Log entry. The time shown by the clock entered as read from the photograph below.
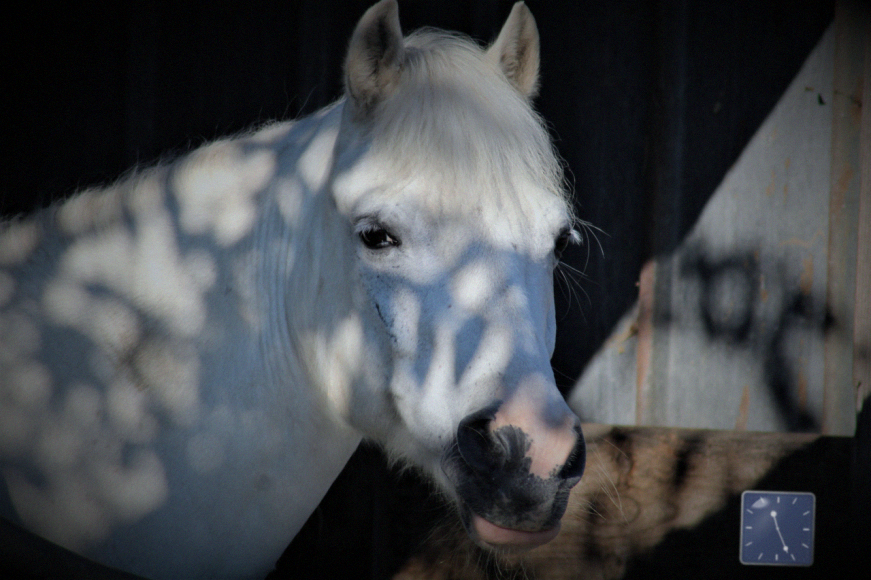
11:26
